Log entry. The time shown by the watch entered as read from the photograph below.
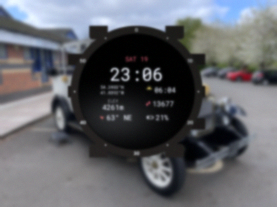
23:06
